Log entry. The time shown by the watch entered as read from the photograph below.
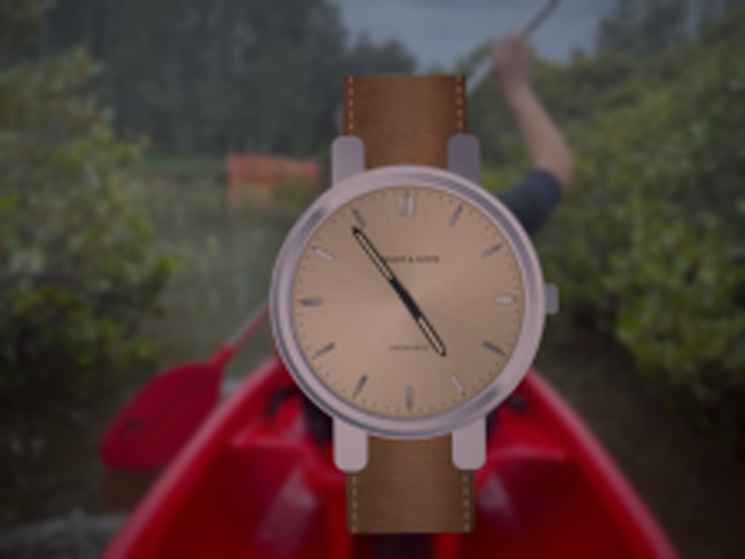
4:54
